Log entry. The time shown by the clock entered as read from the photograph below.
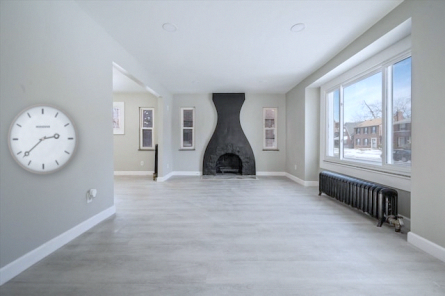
2:38
